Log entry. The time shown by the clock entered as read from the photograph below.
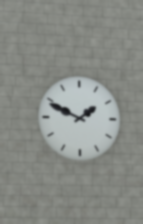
1:49
